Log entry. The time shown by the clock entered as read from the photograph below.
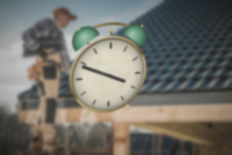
3:49
